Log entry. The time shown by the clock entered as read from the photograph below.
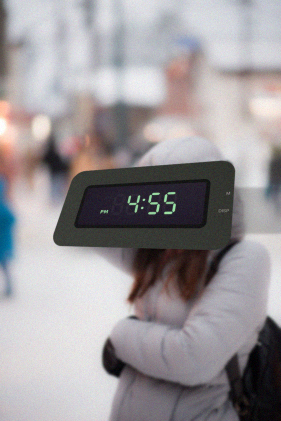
4:55
